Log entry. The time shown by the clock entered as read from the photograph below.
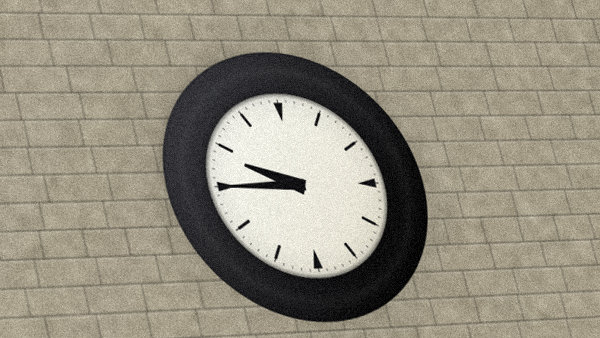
9:45
